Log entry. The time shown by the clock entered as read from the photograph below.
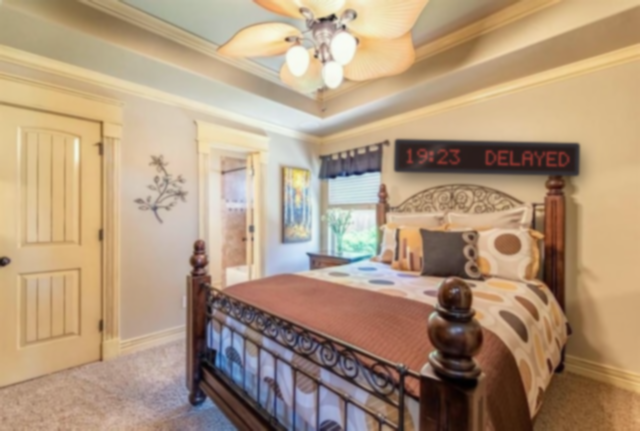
19:23
